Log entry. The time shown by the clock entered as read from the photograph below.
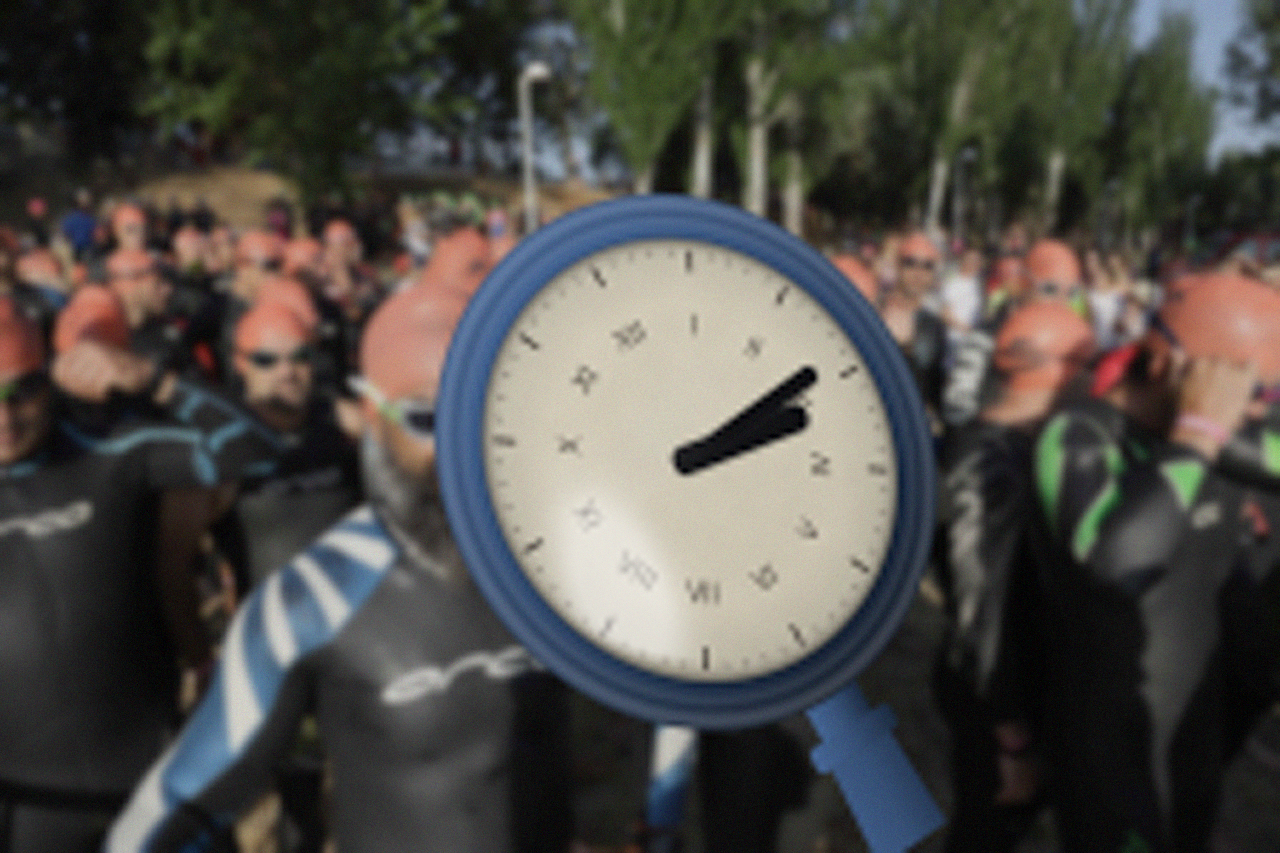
3:14
